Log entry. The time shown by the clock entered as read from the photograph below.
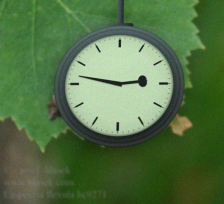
2:47
